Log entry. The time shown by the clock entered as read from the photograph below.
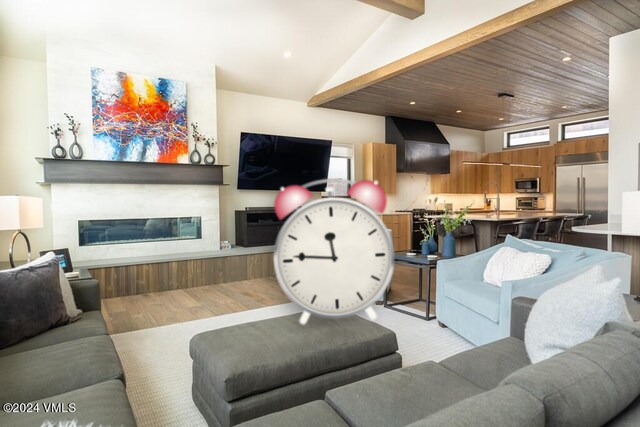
11:46
